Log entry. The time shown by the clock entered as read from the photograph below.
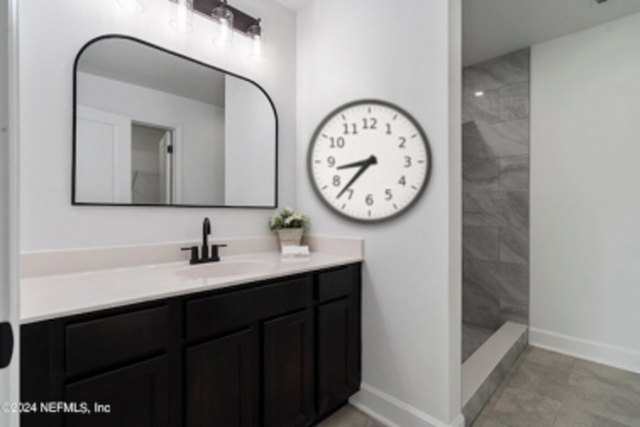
8:37
